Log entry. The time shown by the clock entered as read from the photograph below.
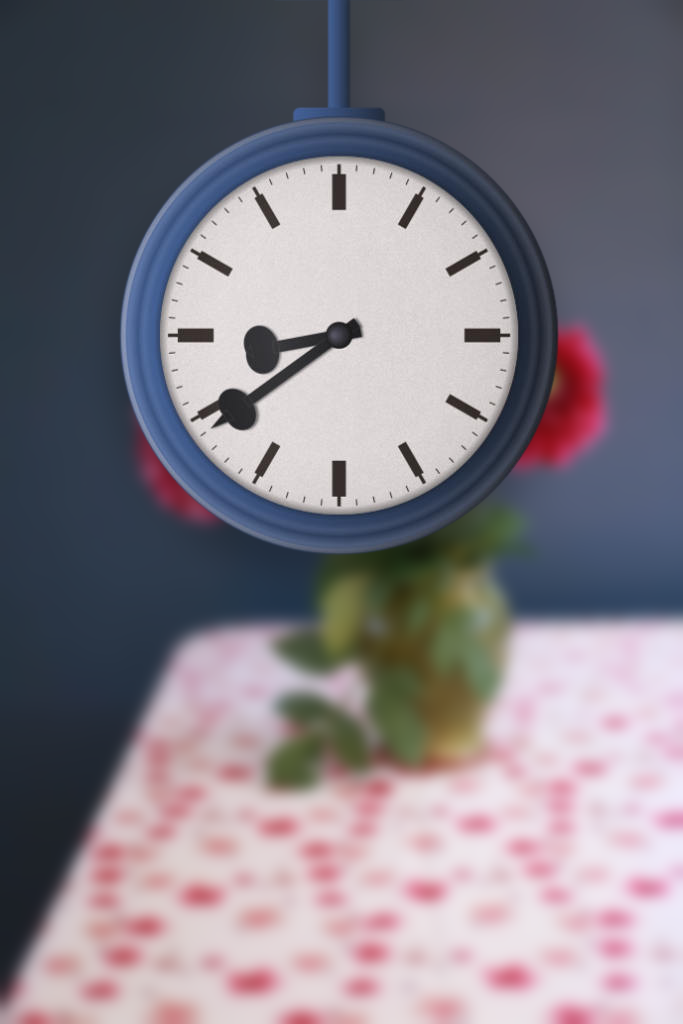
8:39
